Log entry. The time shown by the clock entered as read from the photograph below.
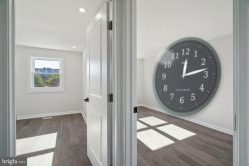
12:13
